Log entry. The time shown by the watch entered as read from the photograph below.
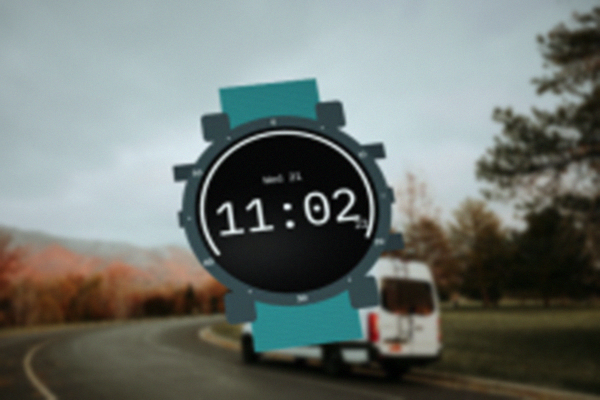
11:02
